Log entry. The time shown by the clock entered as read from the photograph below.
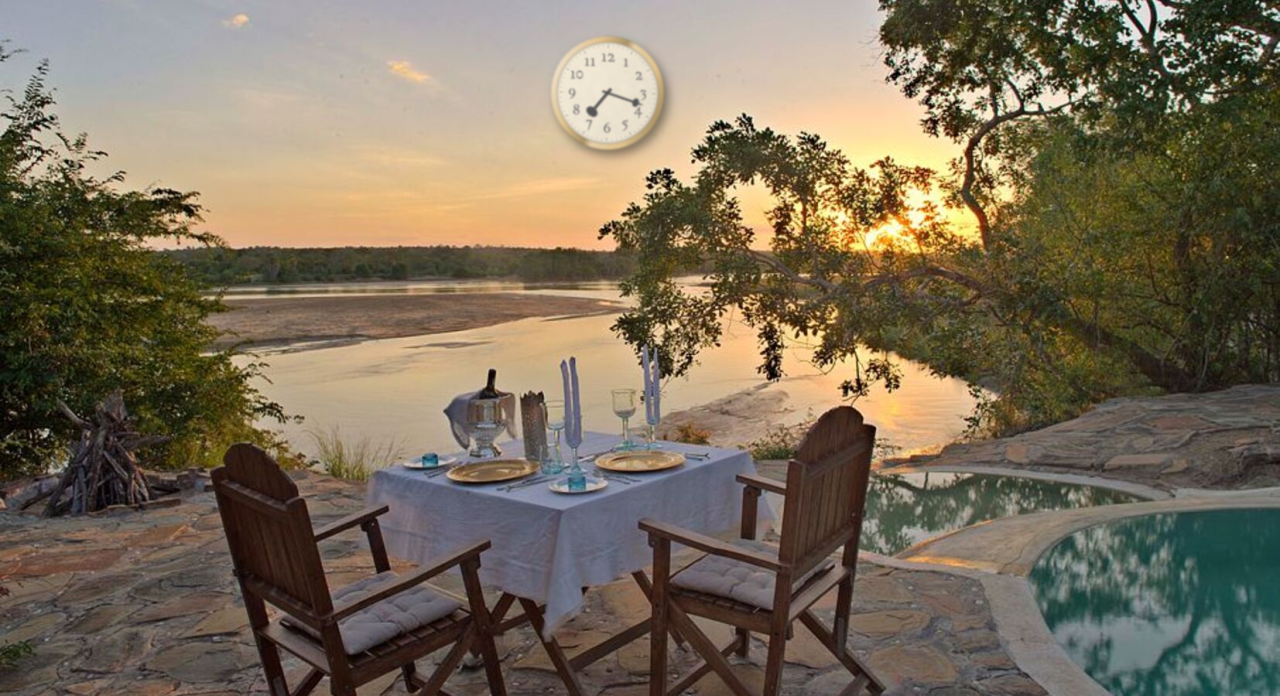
7:18
